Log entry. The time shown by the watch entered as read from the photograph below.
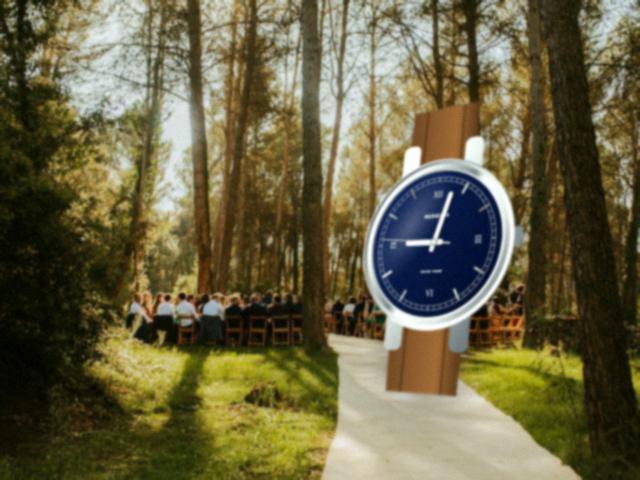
9:02:46
